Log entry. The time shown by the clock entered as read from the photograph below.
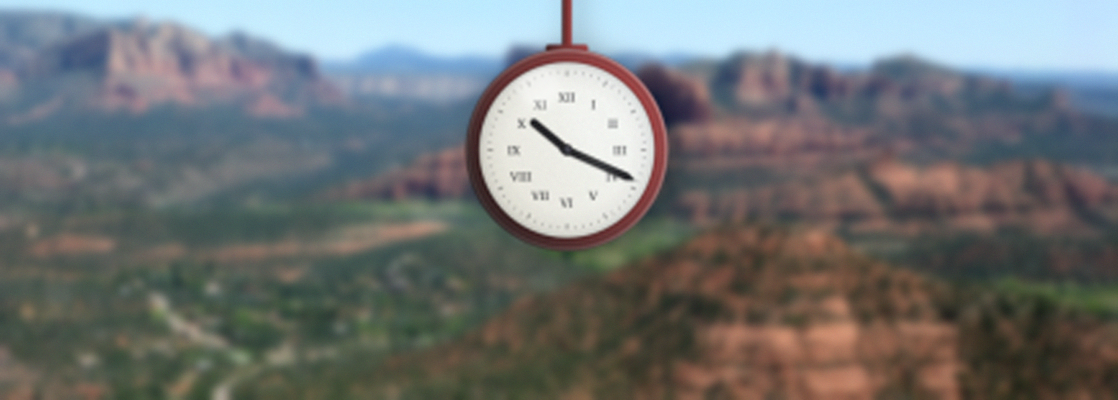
10:19
